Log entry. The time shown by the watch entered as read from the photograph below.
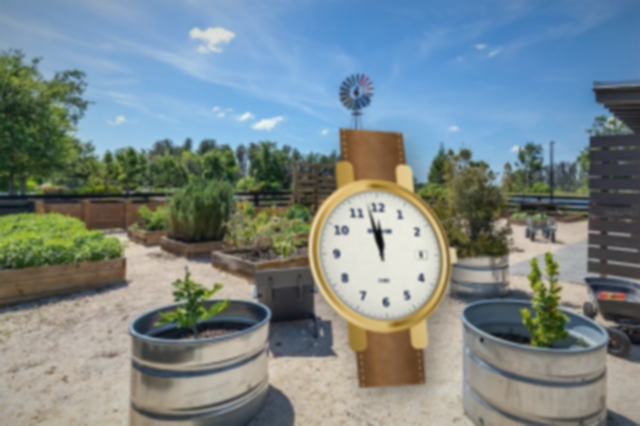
11:58
